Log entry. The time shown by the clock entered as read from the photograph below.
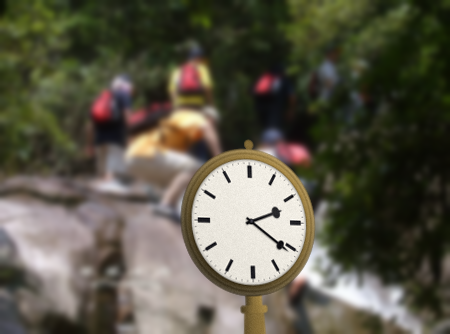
2:21
